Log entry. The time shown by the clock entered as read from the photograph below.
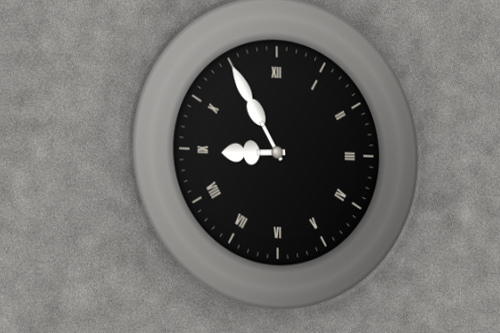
8:55
